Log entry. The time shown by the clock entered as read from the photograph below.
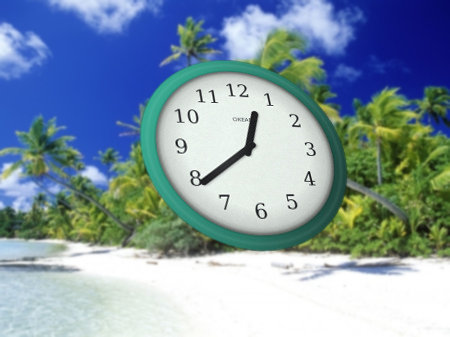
12:39
